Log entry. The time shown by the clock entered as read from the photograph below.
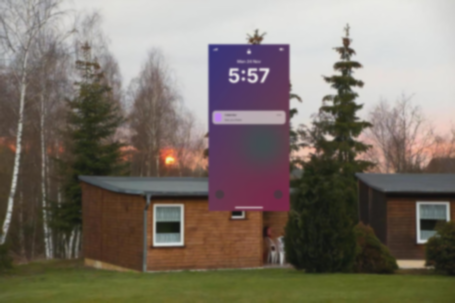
5:57
